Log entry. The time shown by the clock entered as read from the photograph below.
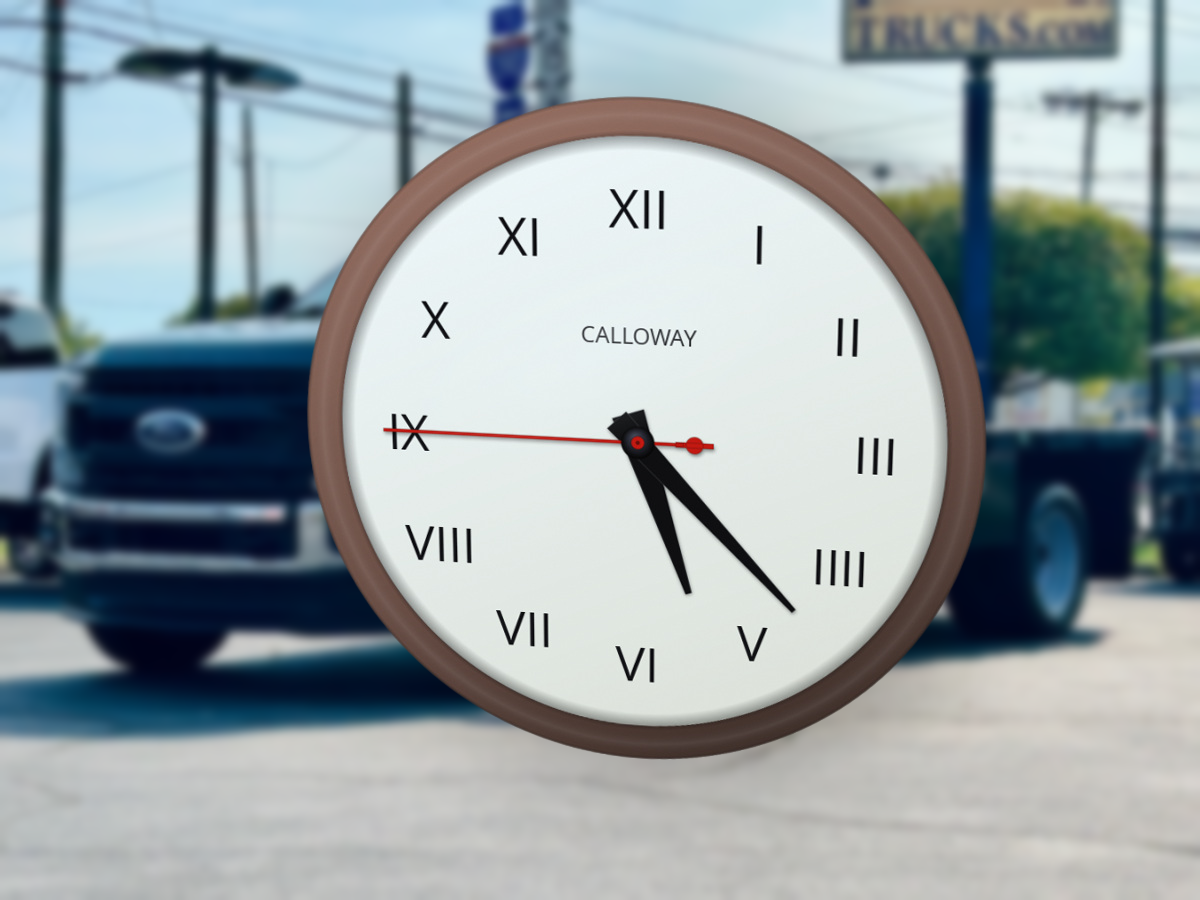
5:22:45
